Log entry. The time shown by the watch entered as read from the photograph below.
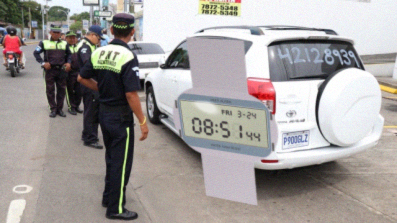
8:51:44
